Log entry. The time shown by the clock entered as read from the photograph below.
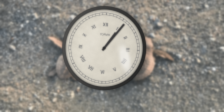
1:06
